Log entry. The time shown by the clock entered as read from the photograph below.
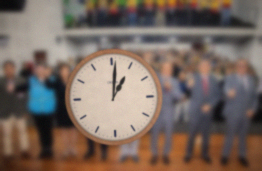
1:01
